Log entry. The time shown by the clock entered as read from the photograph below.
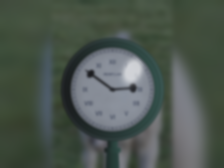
2:51
